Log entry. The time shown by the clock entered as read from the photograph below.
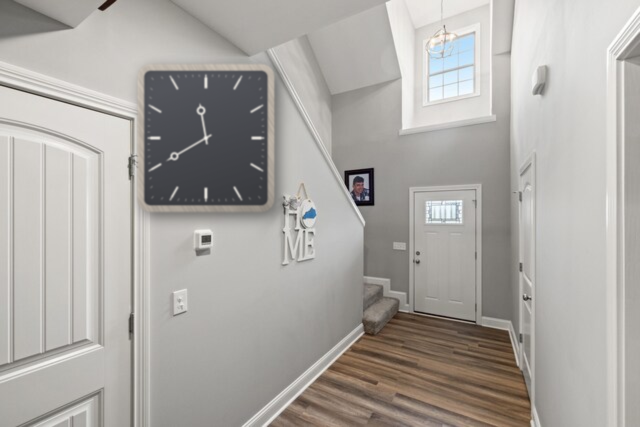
11:40
